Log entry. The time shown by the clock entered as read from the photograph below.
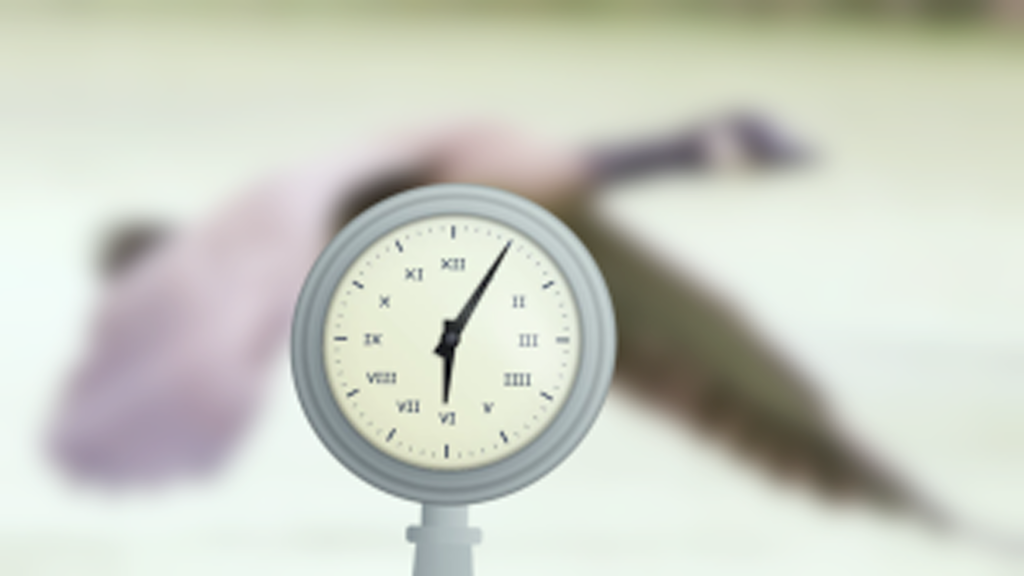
6:05
